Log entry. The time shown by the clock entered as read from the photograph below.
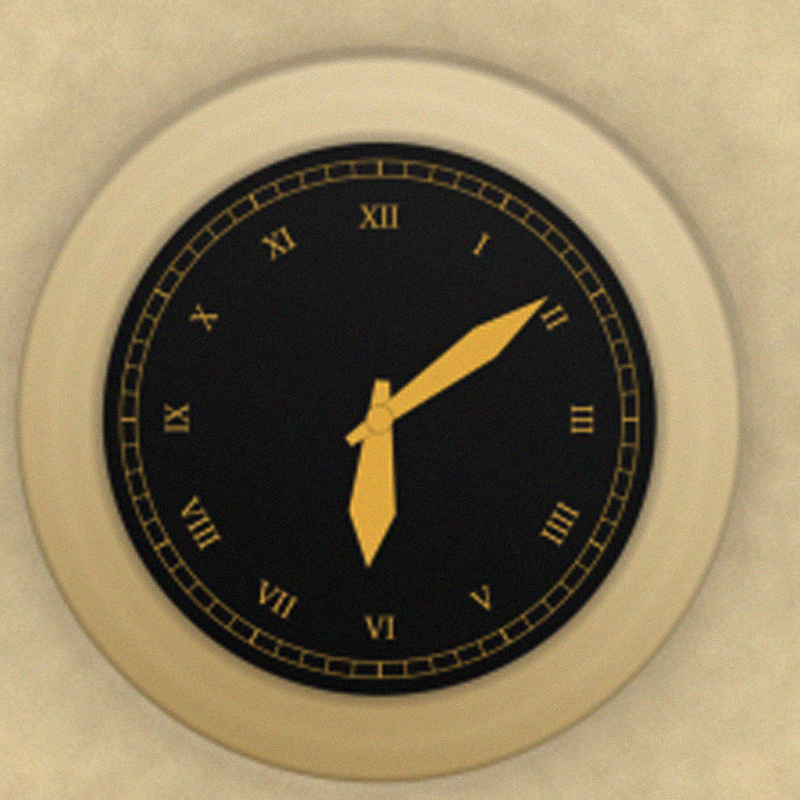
6:09
